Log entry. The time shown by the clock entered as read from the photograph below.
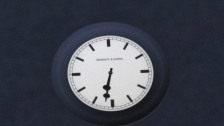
6:32
